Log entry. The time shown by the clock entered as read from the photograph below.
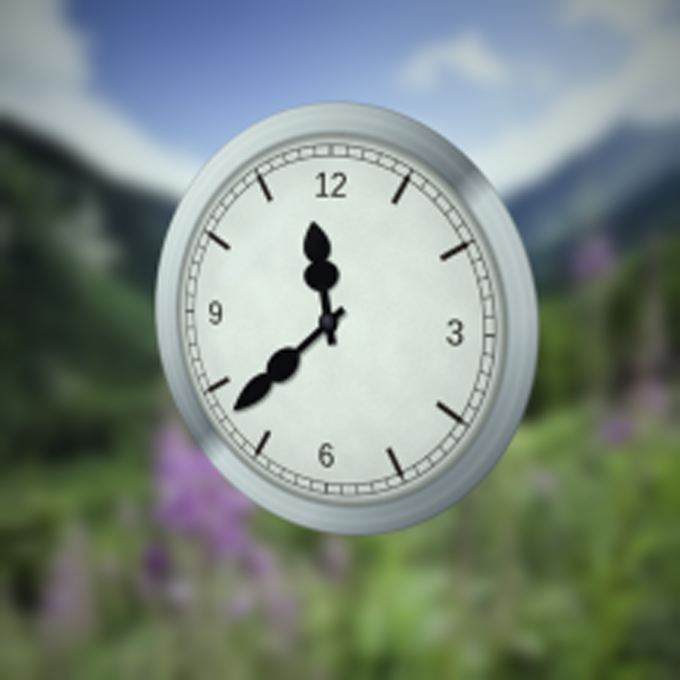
11:38
